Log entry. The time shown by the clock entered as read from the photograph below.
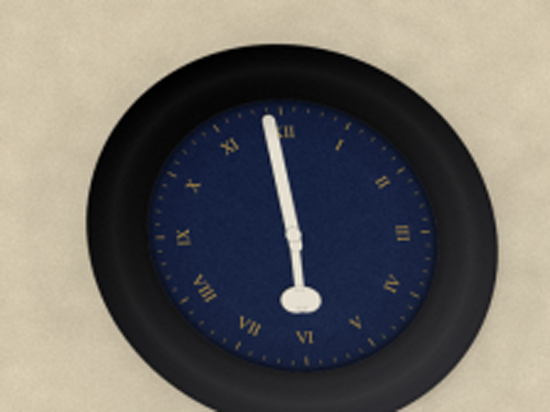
5:59
